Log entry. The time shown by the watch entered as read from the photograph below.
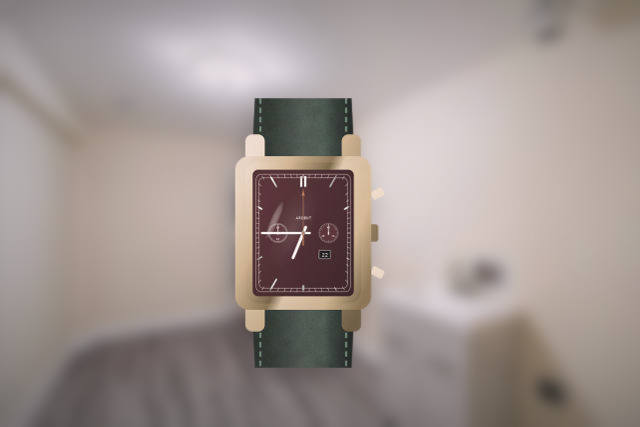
6:45
